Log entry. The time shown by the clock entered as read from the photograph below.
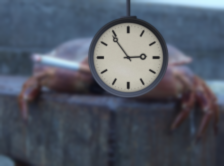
2:54
